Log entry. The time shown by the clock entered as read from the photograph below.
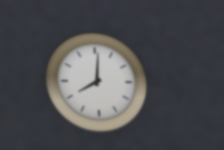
8:01
